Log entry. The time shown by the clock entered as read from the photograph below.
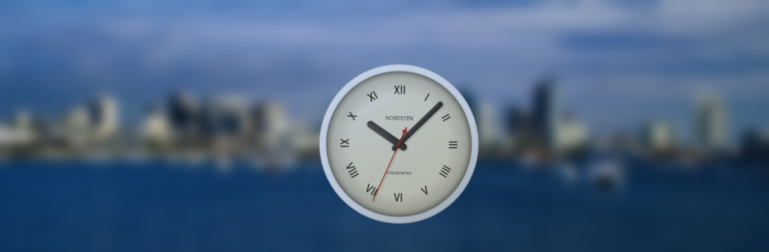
10:07:34
